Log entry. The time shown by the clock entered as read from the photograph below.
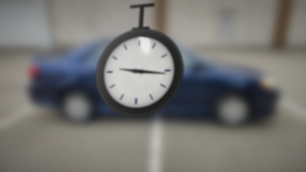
9:16
